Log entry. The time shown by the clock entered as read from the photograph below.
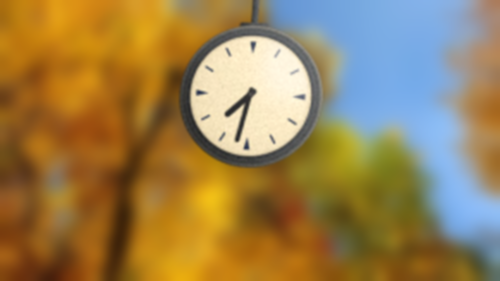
7:32
